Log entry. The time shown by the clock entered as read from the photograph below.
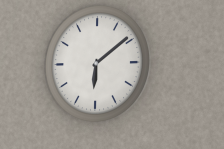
6:09
